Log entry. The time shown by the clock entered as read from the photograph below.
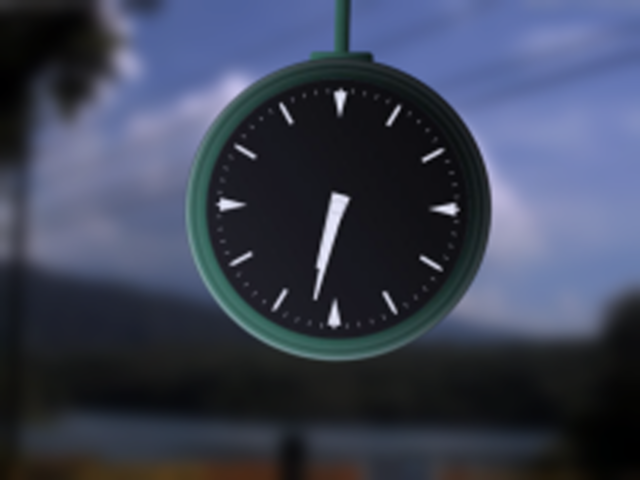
6:32
